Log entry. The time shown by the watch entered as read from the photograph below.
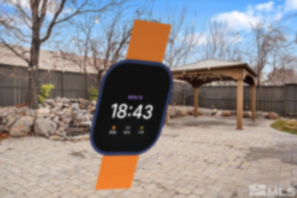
18:43
